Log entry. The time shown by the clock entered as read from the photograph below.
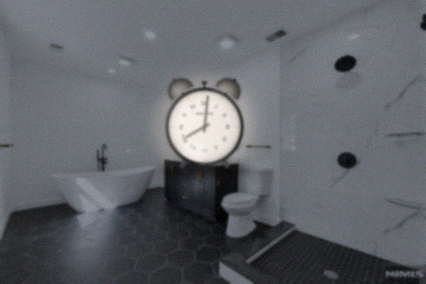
8:01
